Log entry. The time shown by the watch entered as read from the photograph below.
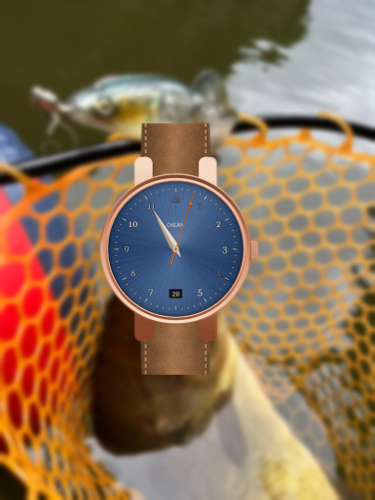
10:55:03
